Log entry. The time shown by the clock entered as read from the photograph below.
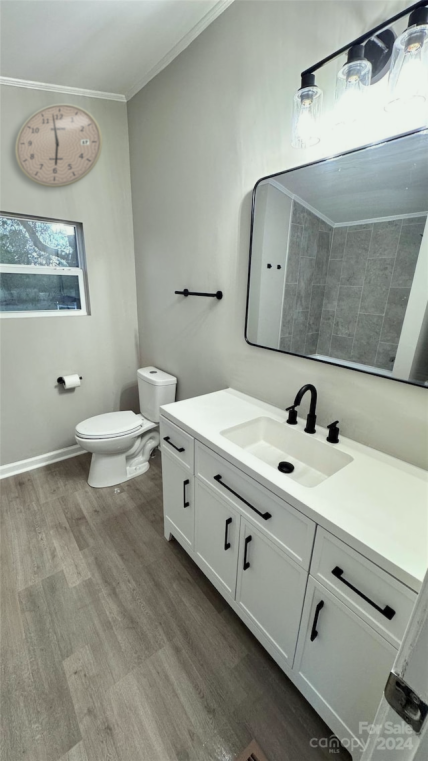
5:58
